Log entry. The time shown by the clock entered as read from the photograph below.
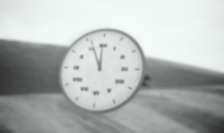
11:56
